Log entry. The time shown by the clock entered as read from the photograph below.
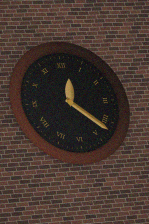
12:22
